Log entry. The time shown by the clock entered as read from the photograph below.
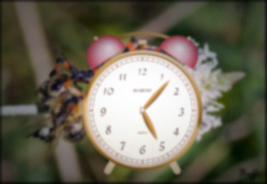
5:07
